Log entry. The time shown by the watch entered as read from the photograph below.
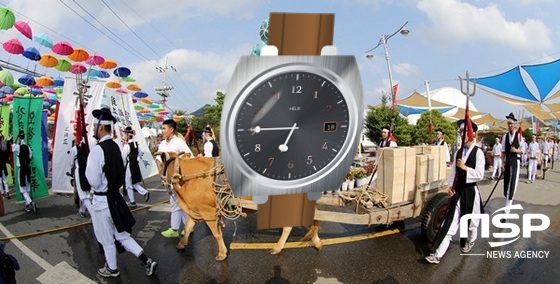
6:45
